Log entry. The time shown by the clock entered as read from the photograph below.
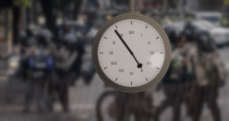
4:54
